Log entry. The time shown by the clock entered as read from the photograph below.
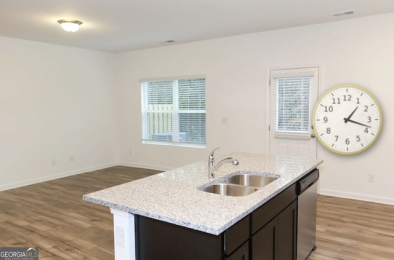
1:18
